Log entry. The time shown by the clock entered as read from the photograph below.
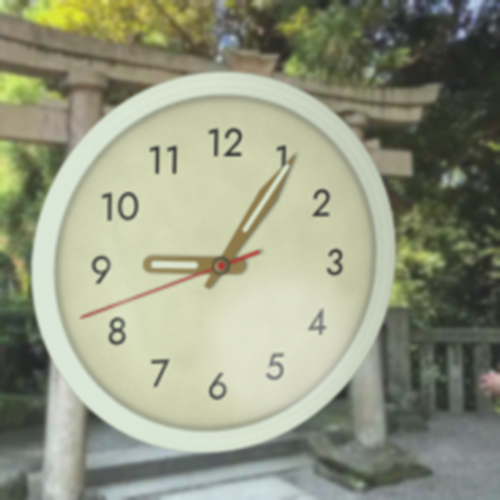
9:05:42
